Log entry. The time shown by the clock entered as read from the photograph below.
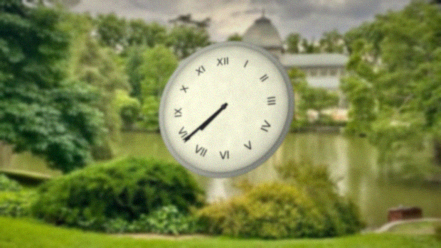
7:39
